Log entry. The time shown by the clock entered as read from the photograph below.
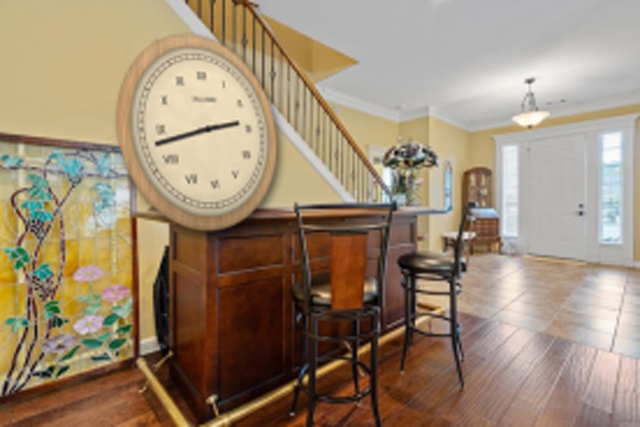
2:43
